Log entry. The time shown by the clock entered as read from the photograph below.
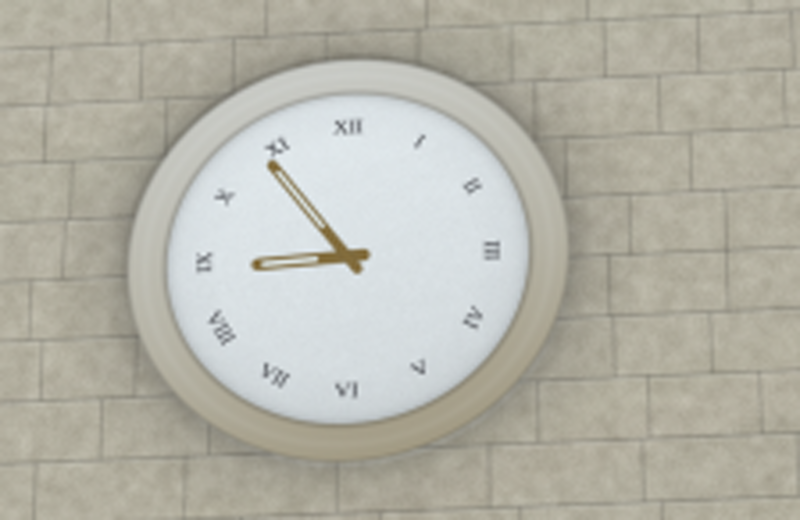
8:54
